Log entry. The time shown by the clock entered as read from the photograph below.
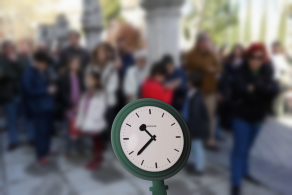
10:38
